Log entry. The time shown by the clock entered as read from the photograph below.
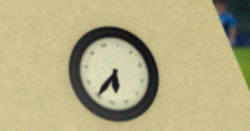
6:40
